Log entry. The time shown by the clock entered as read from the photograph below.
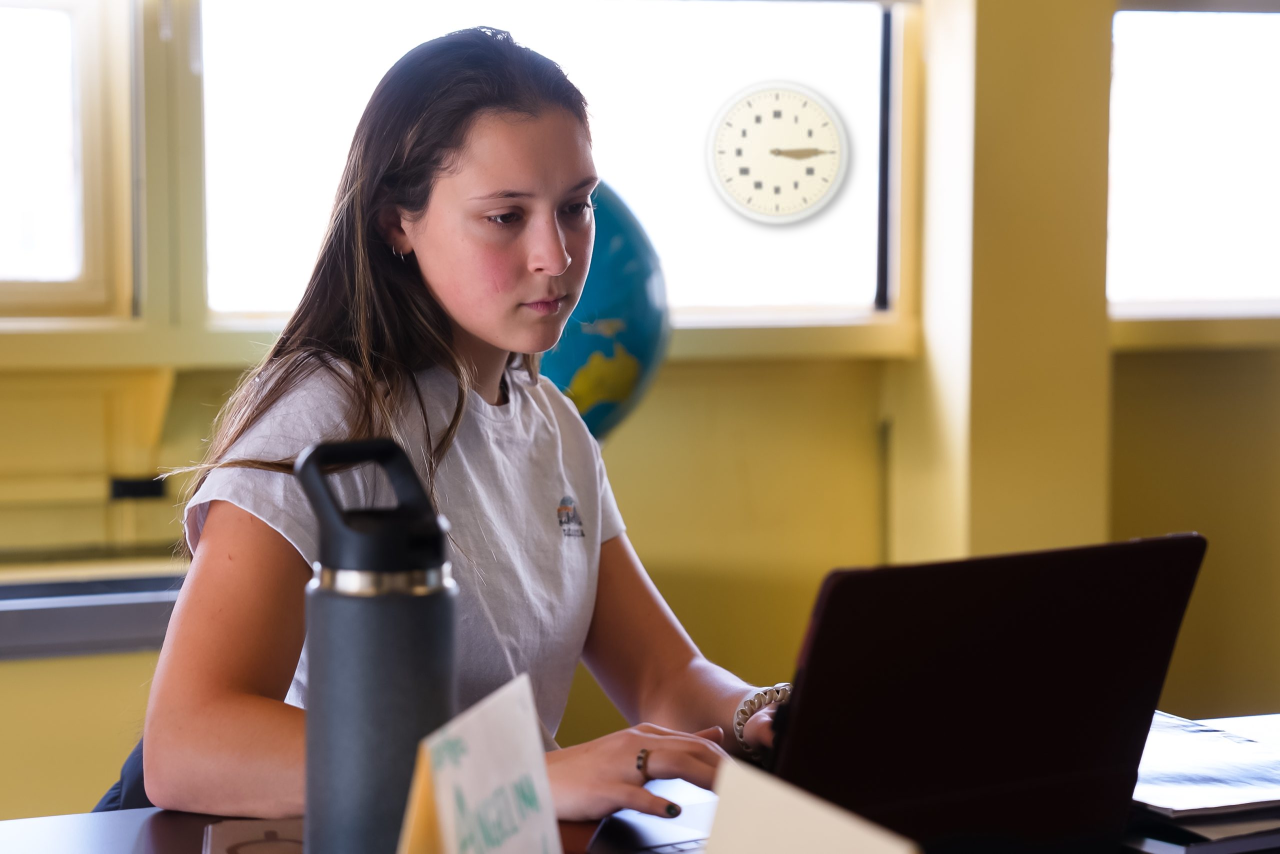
3:15
